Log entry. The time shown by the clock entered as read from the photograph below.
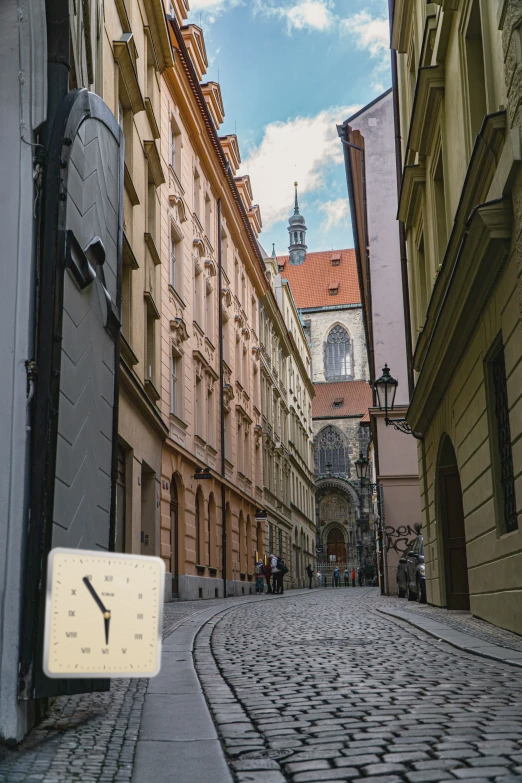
5:54
